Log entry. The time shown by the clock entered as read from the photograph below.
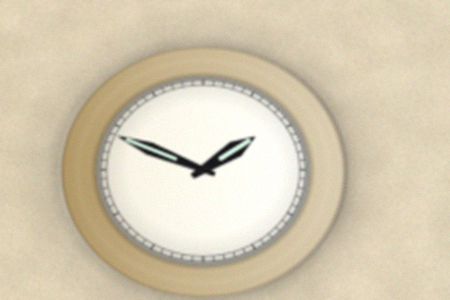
1:49
